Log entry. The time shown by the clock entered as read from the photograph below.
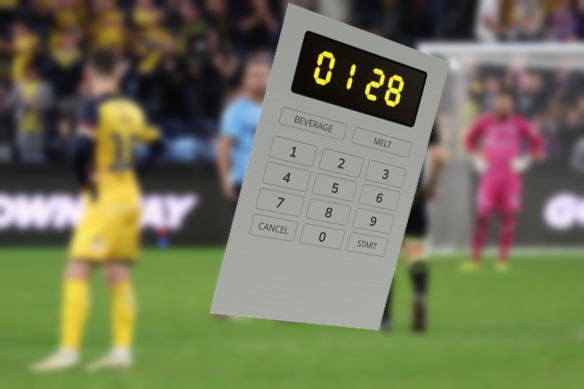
1:28
